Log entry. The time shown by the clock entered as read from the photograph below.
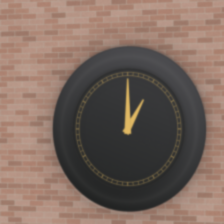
1:00
